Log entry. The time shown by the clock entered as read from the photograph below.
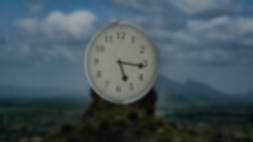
5:16
